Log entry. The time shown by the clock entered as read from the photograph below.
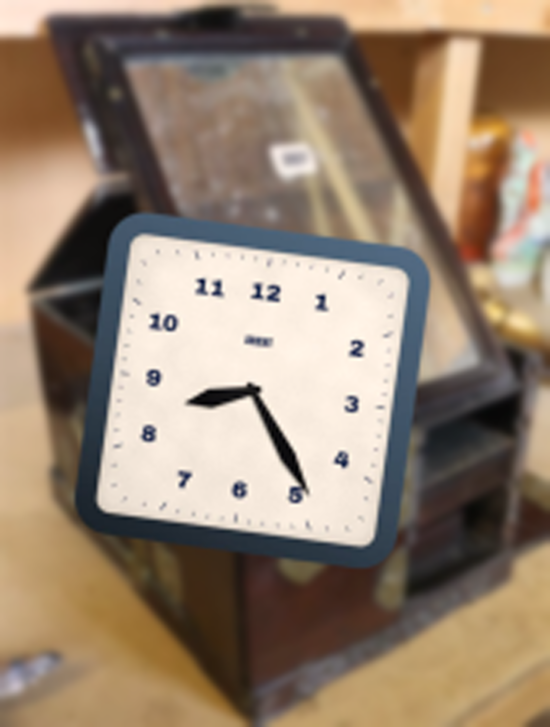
8:24
